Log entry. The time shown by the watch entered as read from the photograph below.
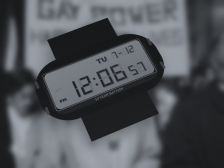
12:06:57
